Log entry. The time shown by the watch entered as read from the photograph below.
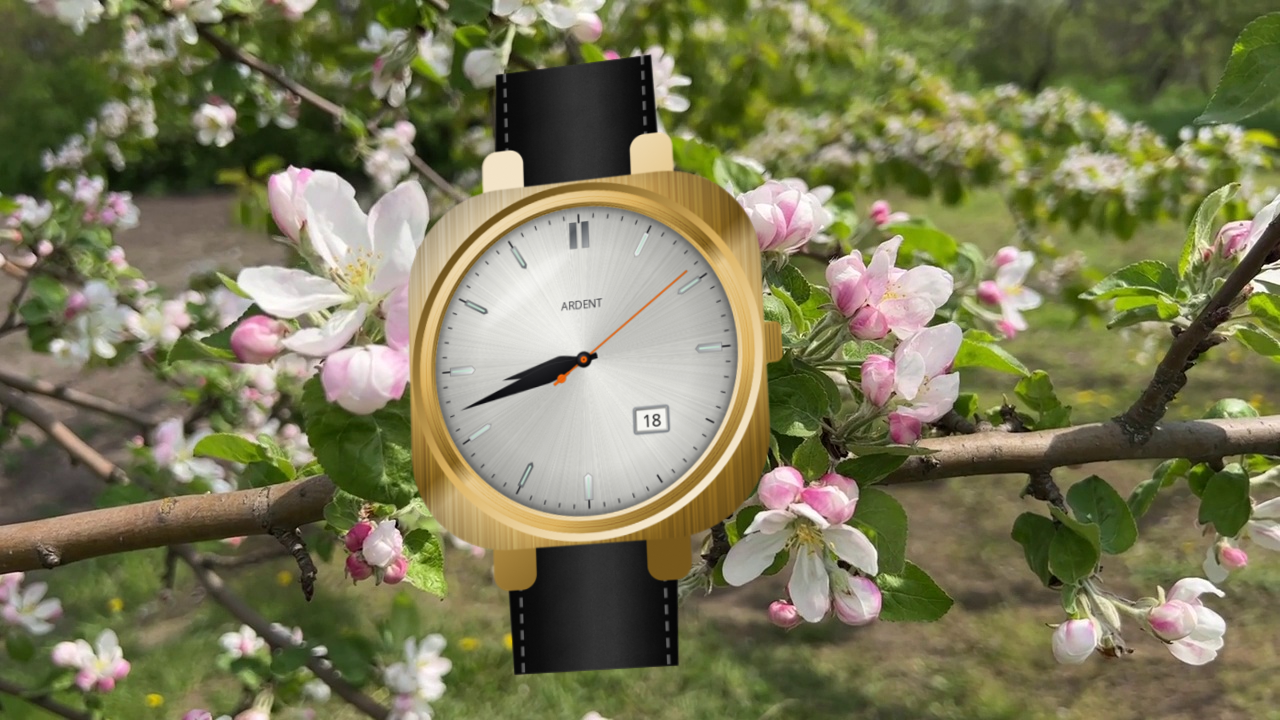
8:42:09
